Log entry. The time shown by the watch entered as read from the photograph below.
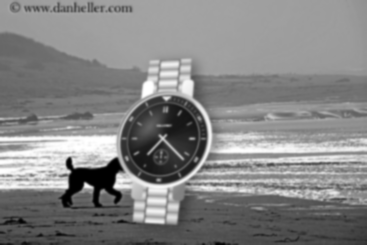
7:22
